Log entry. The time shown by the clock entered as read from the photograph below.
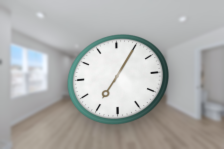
7:05
